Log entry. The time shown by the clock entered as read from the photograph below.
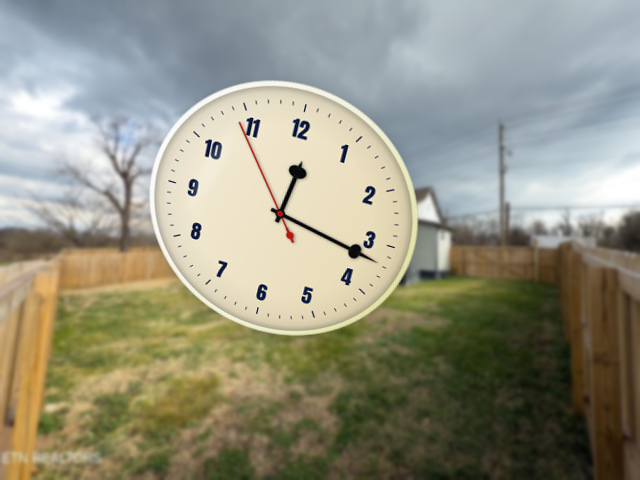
12:16:54
